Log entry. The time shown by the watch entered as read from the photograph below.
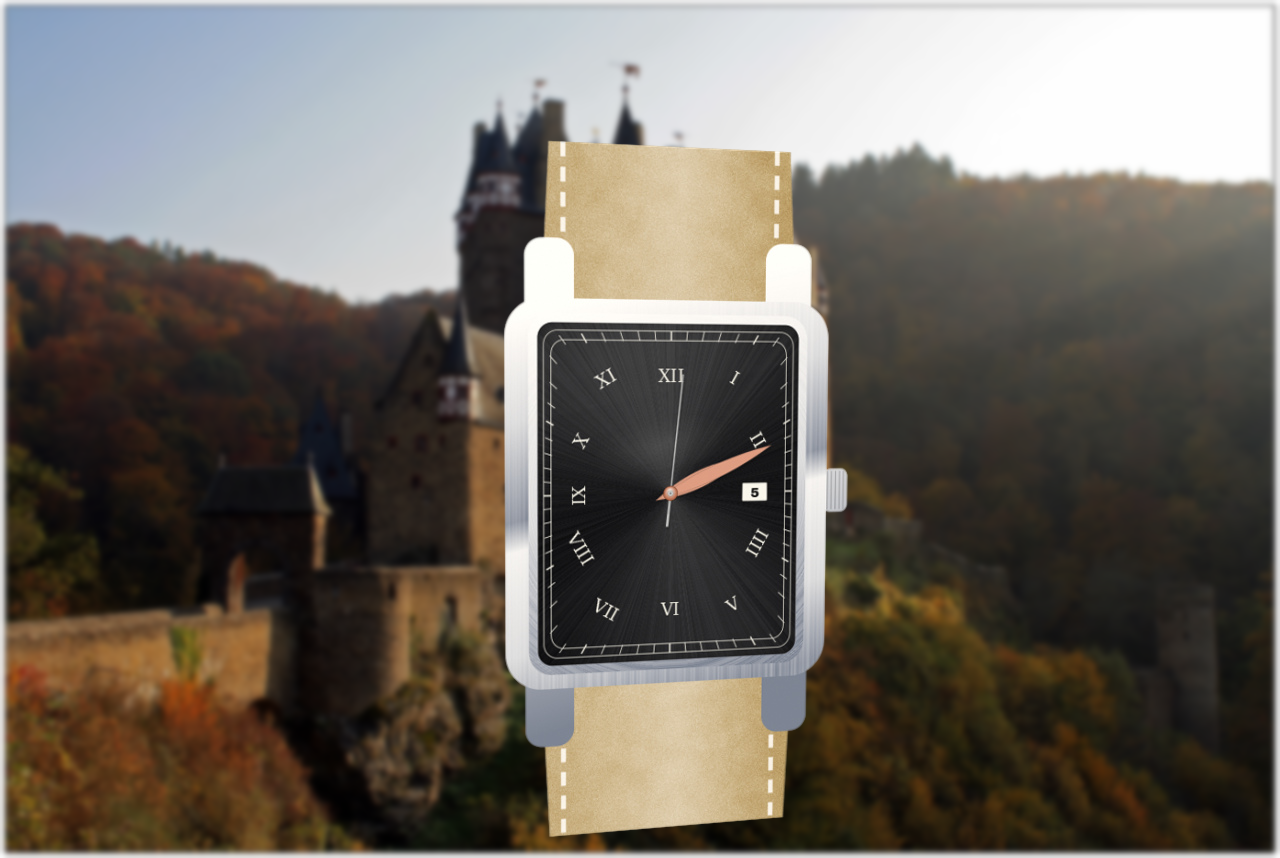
2:11:01
